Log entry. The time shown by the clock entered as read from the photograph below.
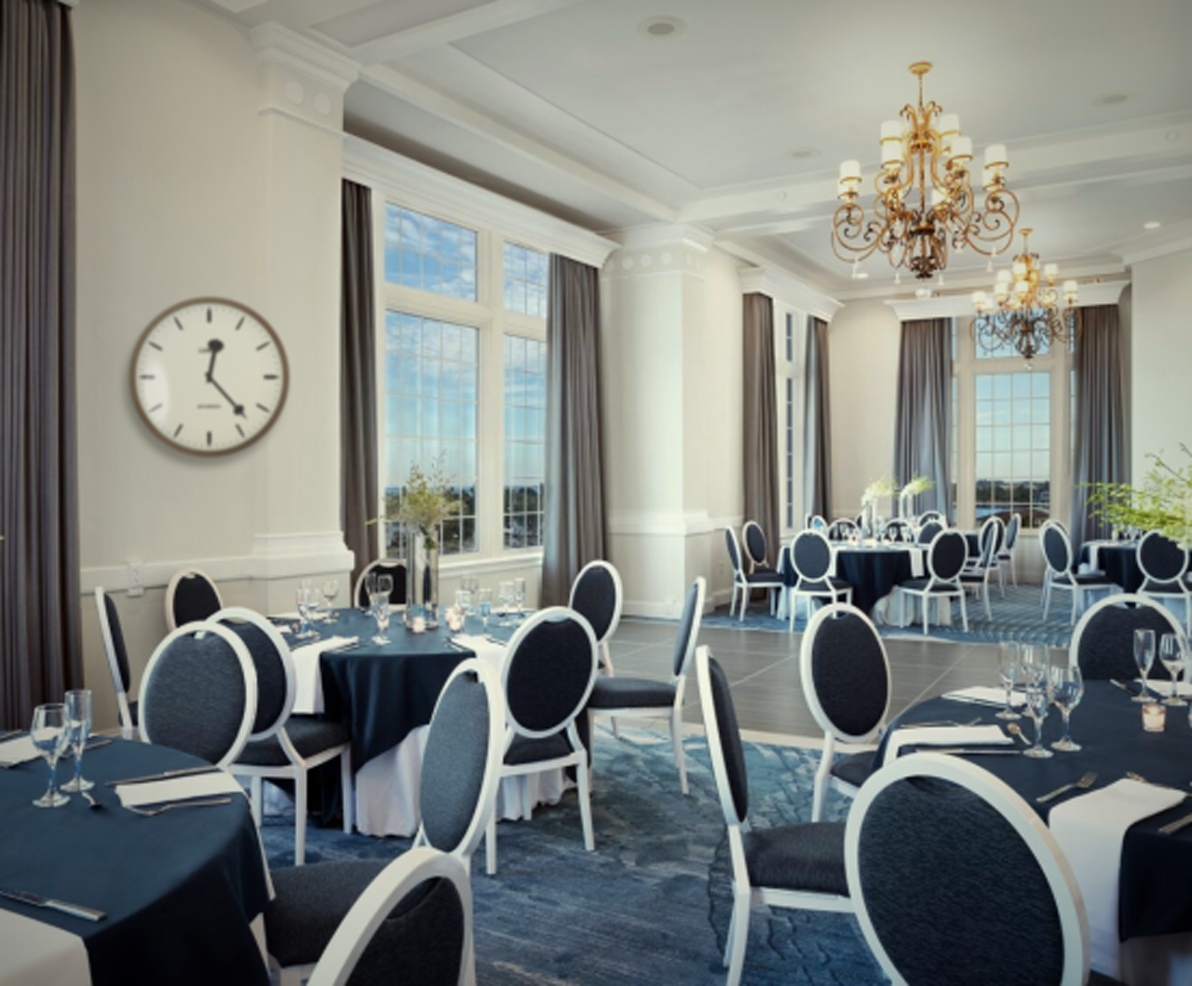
12:23
